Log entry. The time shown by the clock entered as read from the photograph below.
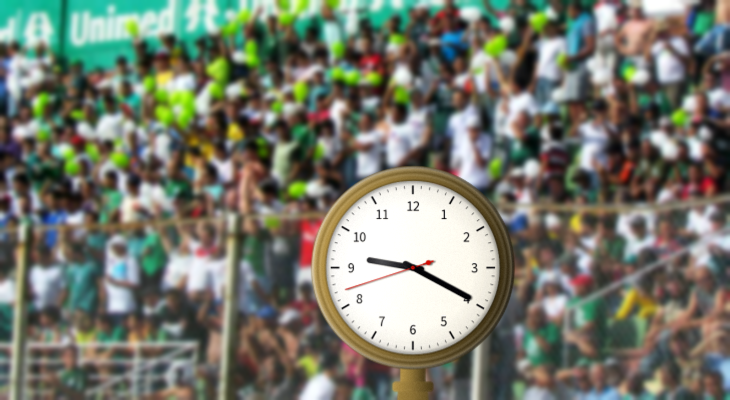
9:19:42
